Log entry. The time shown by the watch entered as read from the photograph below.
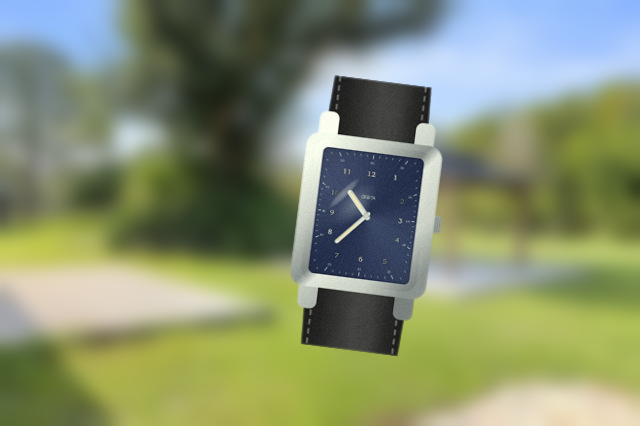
10:37
